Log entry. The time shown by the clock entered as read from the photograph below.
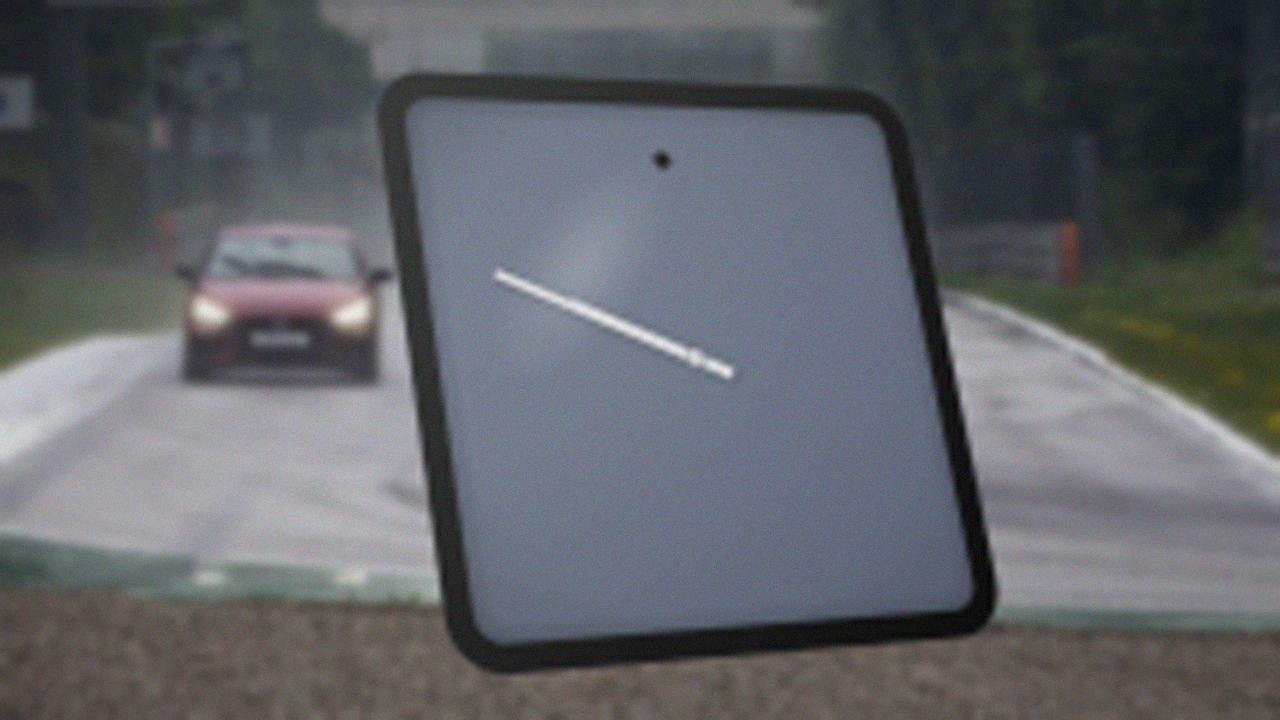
9:49
